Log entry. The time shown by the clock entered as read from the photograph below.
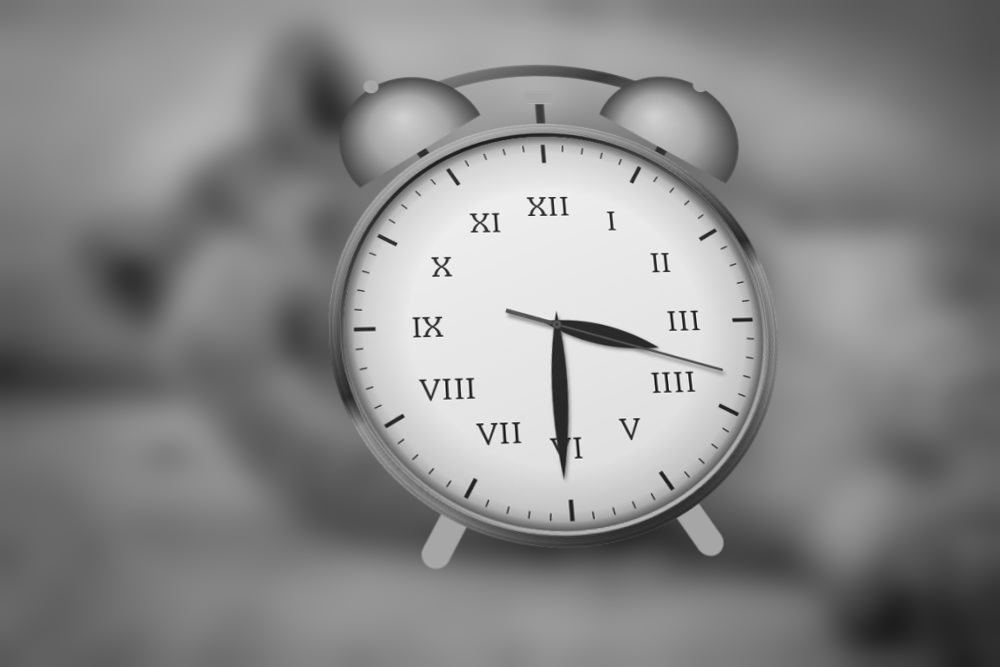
3:30:18
